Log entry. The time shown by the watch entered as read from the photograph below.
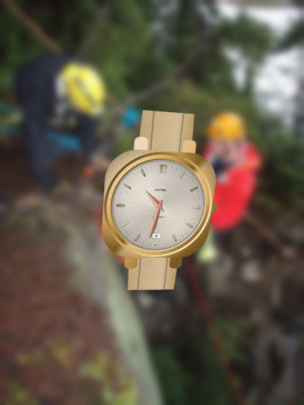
10:32
